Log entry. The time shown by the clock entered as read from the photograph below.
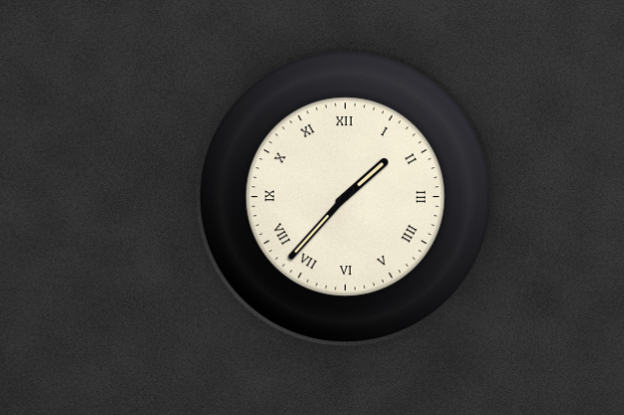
1:37
